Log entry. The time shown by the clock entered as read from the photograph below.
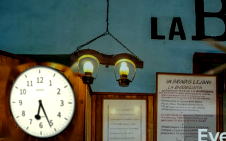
6:26
